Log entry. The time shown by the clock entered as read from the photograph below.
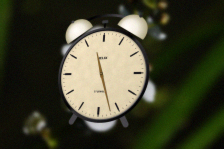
11:27
